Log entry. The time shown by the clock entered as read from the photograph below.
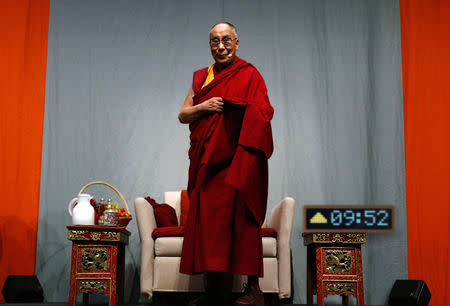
9:52
